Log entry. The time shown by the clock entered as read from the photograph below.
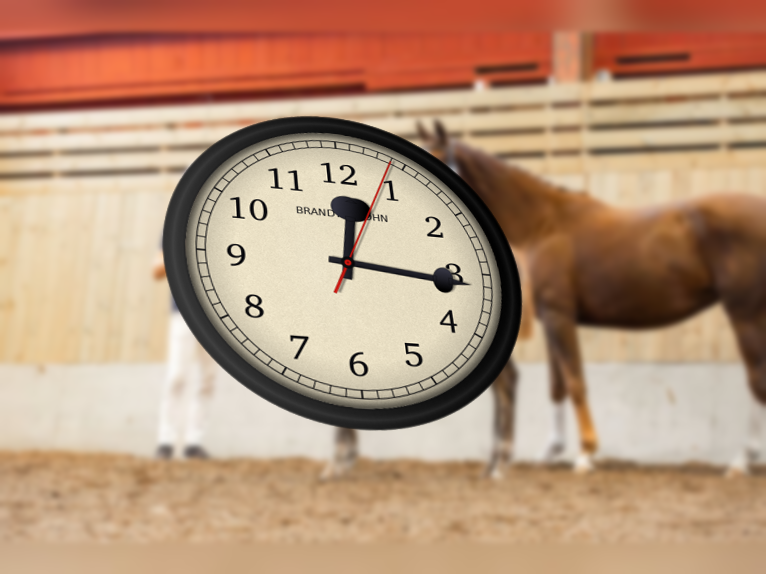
12:16:04
